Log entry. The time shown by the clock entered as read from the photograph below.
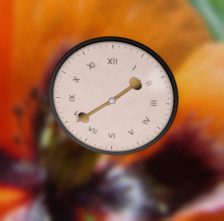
1:39
